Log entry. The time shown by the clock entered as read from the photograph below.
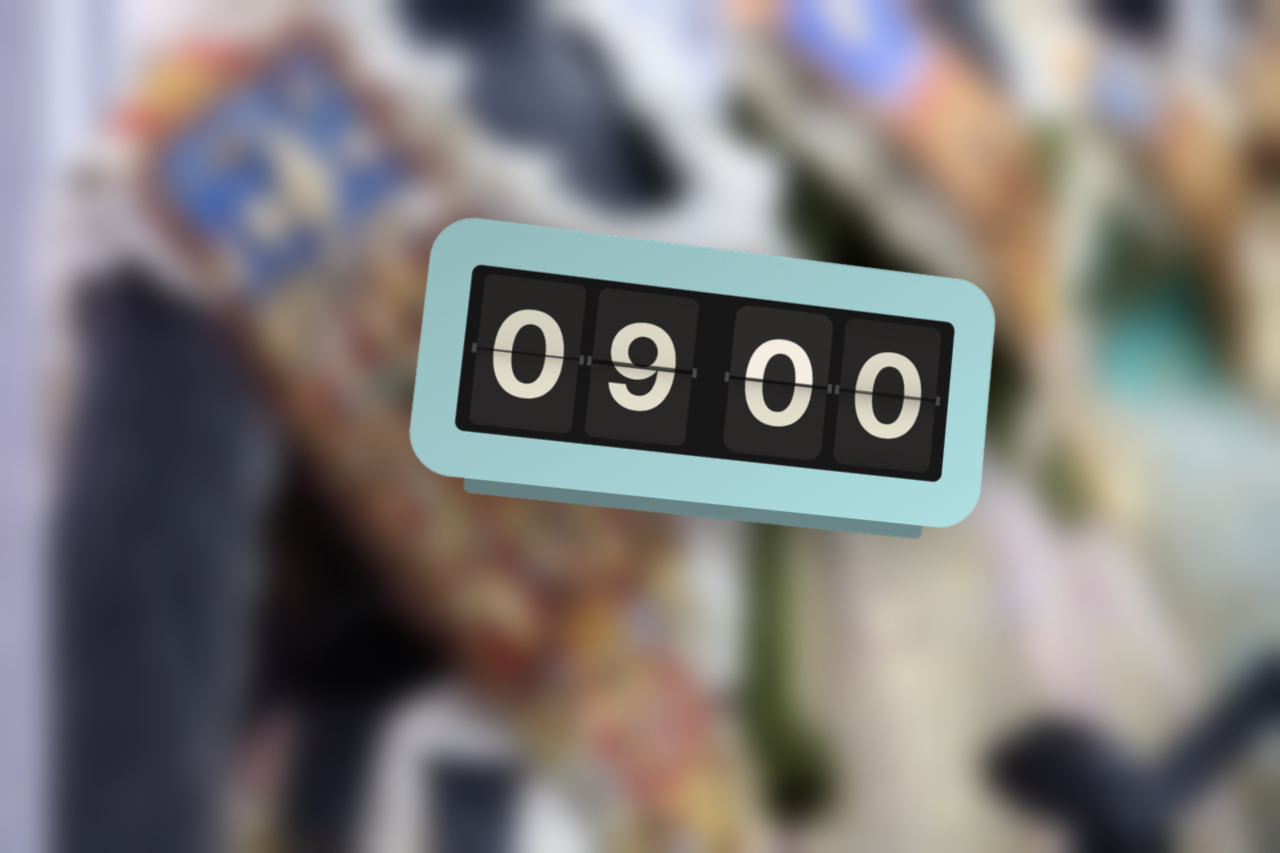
9:00
